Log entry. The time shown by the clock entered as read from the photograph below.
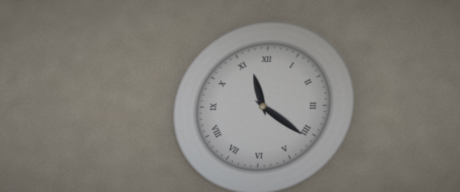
11:21
